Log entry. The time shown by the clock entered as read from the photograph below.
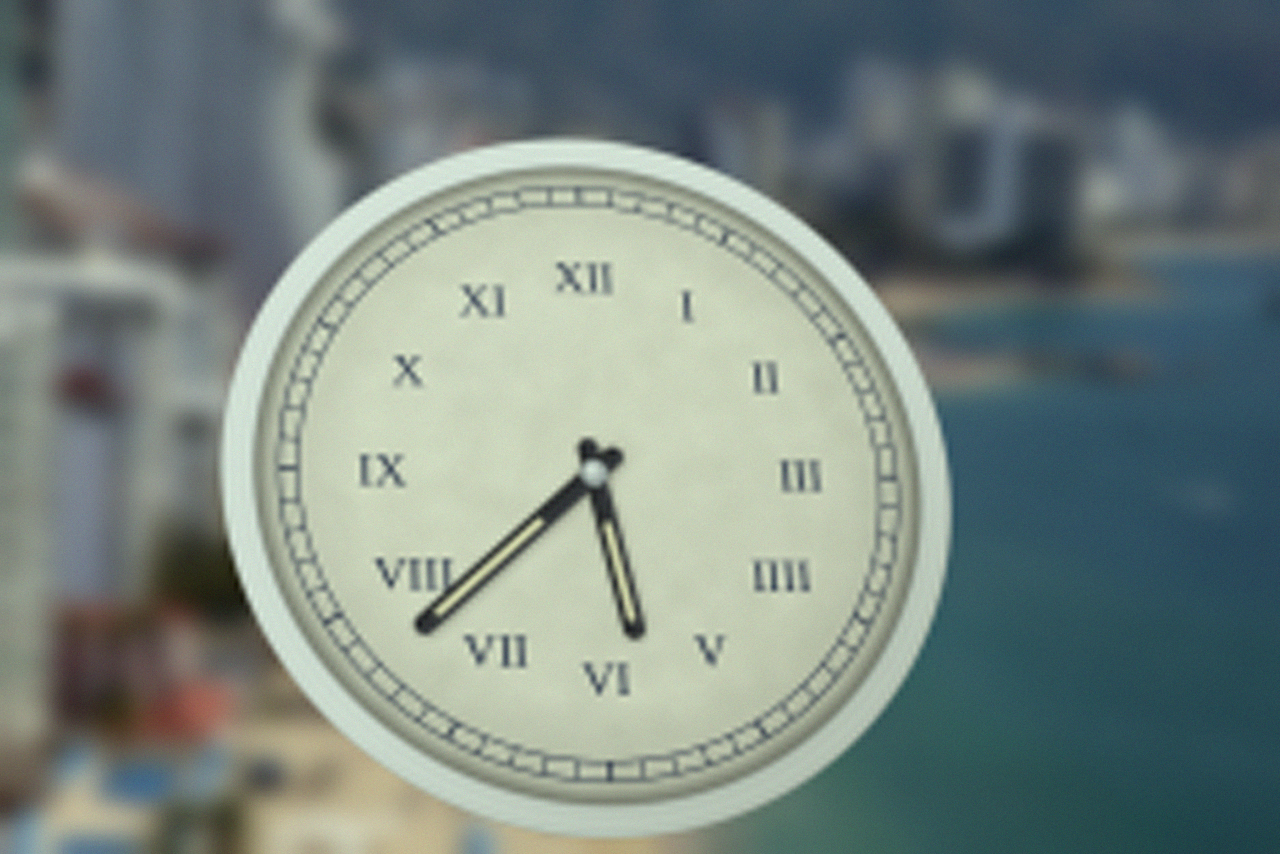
5:38
